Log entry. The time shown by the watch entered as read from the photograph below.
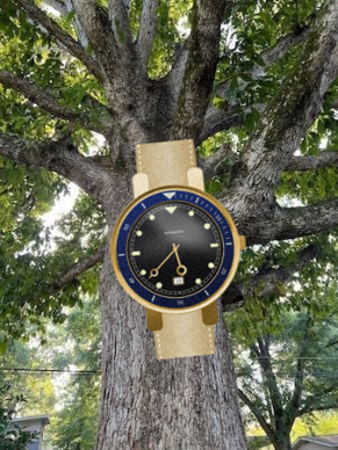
5:38
